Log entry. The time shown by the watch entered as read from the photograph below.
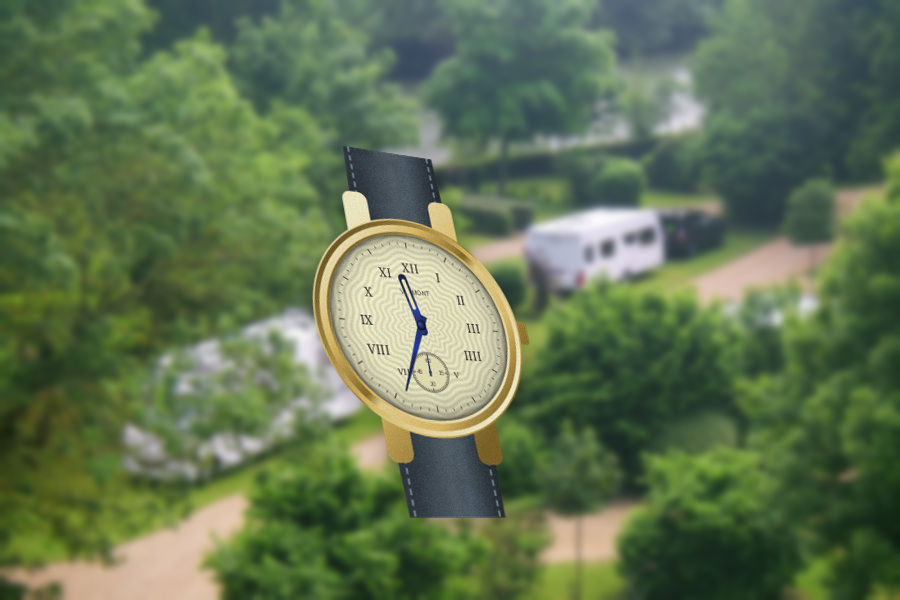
11:34
